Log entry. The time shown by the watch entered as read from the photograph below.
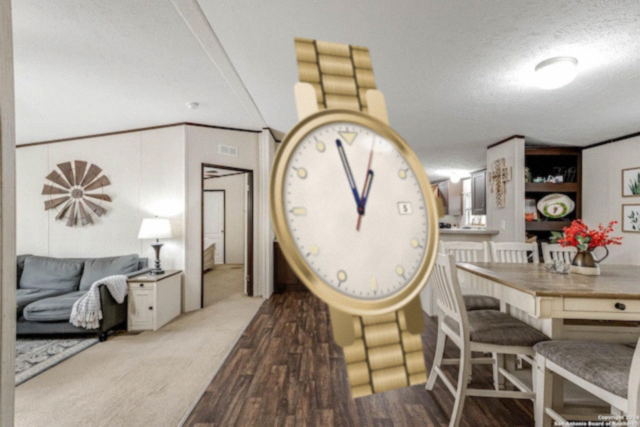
12:58:04
